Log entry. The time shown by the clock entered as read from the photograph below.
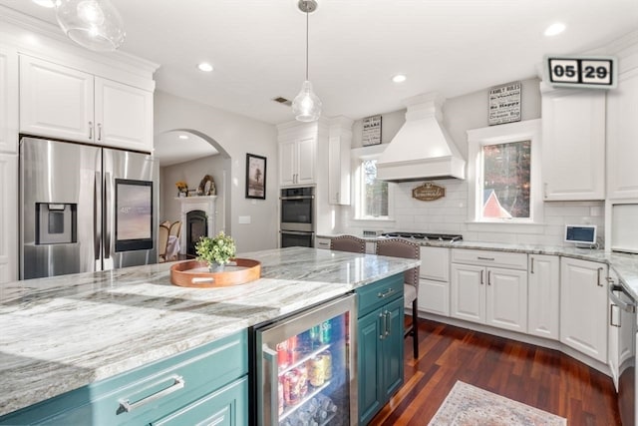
5:29
